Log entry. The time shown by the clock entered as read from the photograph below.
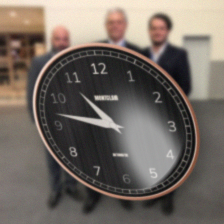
10:47
